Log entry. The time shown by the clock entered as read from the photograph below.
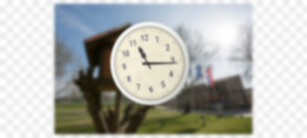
11:16
